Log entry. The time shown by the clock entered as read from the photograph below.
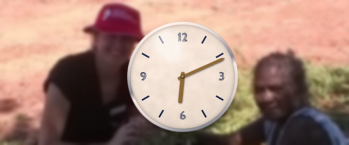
6:11
